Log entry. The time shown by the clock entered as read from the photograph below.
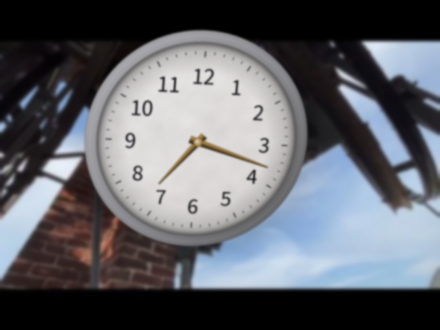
7:18
